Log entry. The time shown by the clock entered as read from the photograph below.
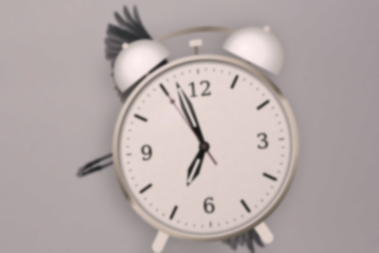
6:56:55
